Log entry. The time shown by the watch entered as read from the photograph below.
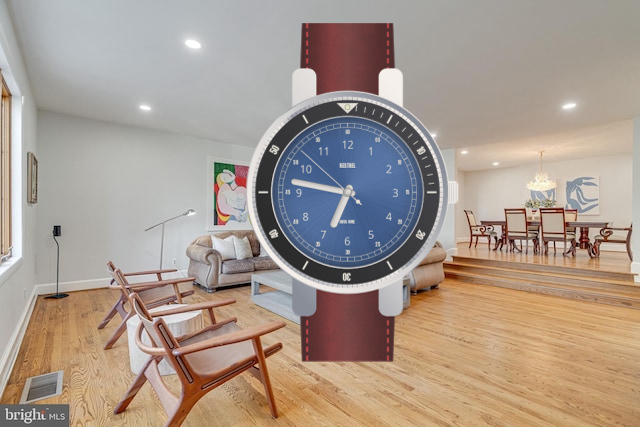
6:46:52
